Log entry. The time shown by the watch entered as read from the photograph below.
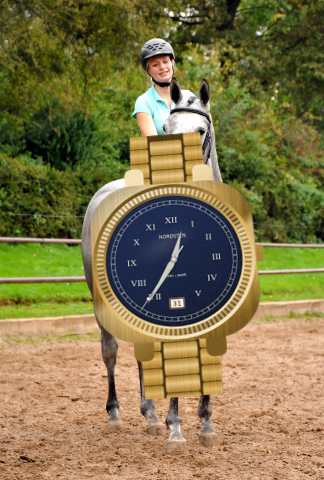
12:35:36
